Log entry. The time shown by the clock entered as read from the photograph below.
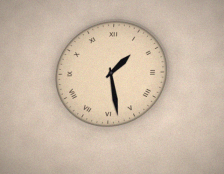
1:28
